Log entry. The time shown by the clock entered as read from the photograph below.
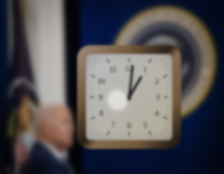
1:01
